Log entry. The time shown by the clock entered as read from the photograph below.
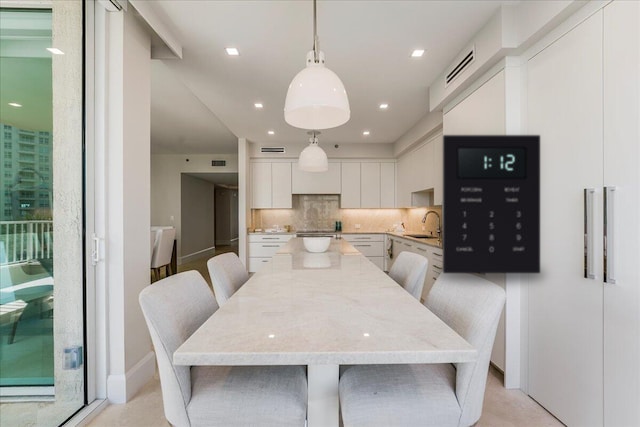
1:12
